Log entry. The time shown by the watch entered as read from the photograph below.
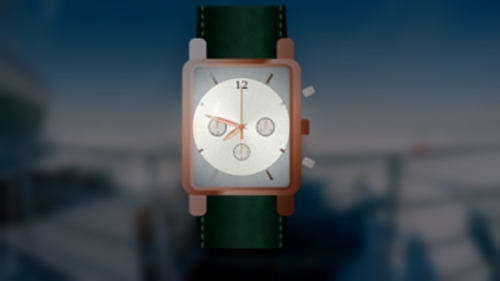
7:48
